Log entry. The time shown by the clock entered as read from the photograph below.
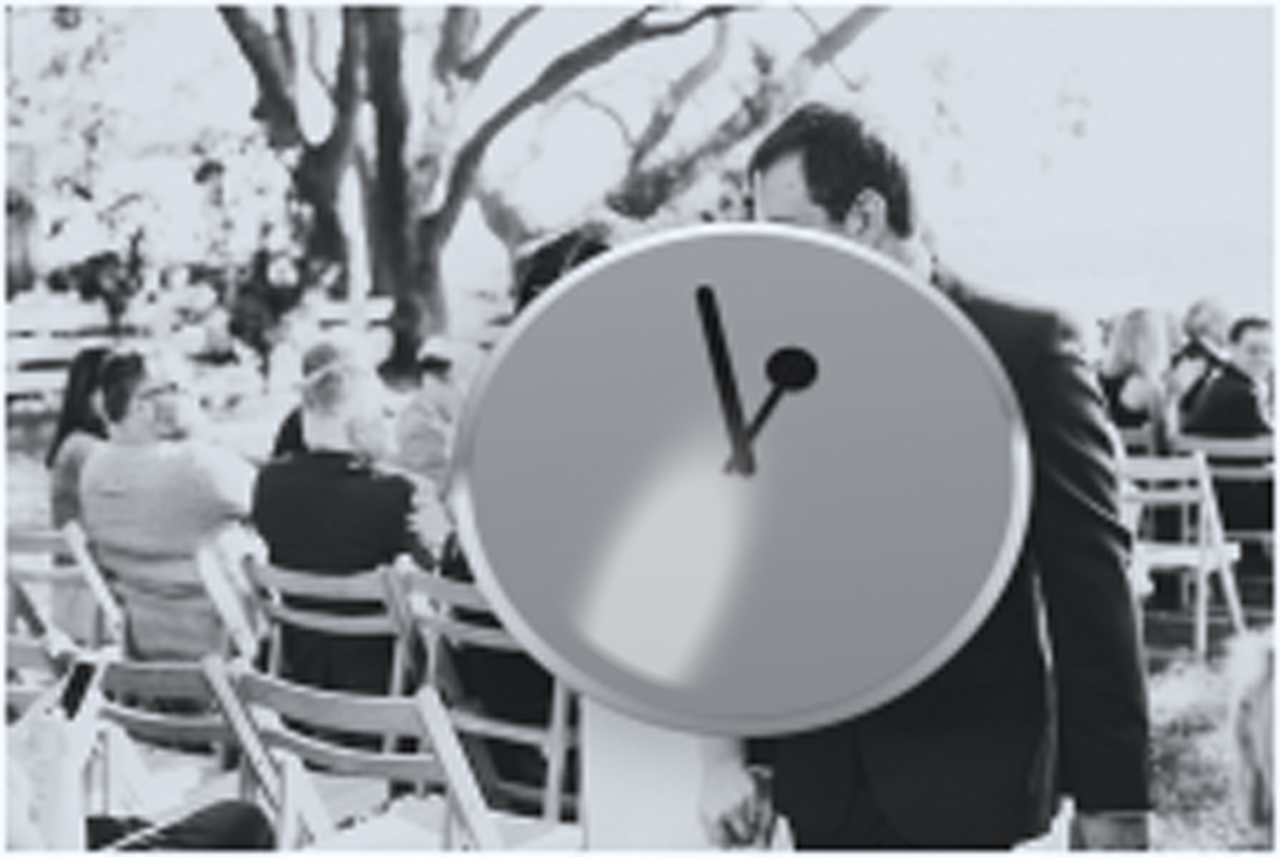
12:58
